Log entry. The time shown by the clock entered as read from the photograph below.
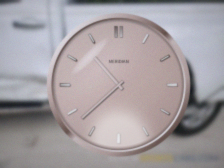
10:38
